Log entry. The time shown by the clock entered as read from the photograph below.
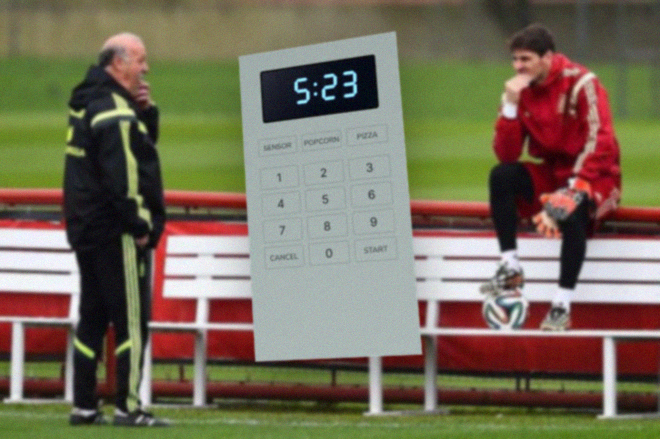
5:23
